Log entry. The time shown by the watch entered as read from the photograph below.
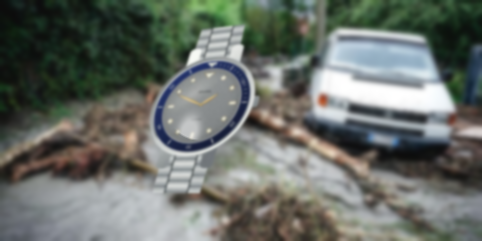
1:49
